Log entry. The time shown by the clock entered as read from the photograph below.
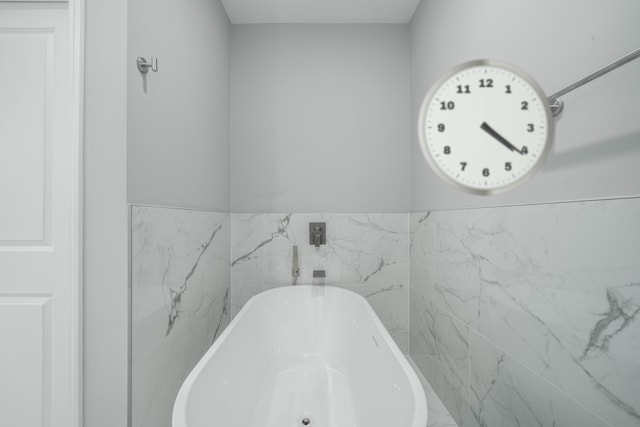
4:21
